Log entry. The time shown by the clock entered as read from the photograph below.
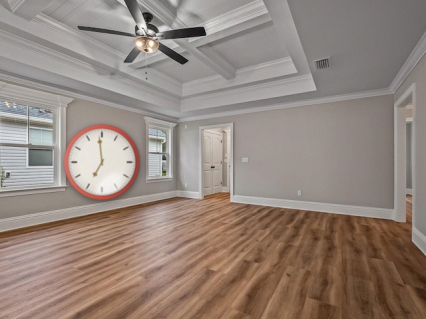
6:59
